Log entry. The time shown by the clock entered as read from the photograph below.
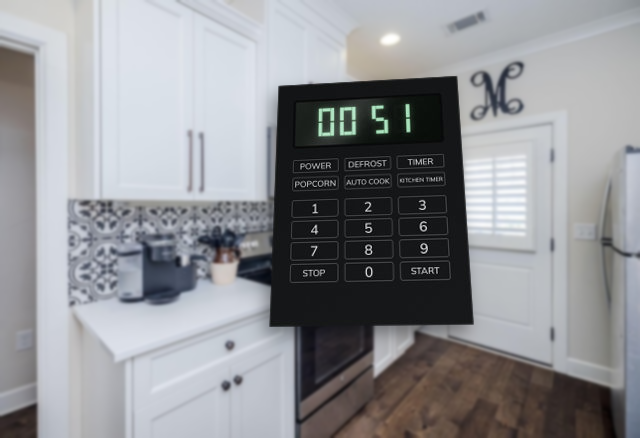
0:51
